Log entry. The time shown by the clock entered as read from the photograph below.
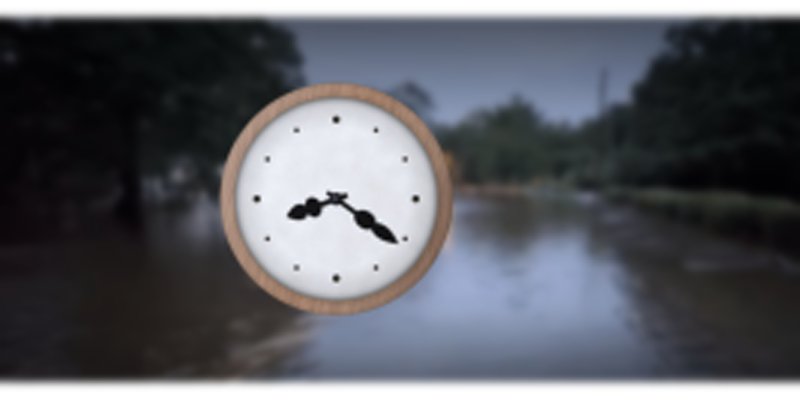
8:21
